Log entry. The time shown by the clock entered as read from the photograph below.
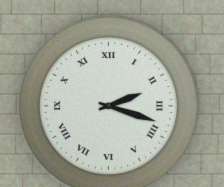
2:18
